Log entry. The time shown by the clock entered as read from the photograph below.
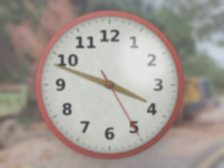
3:48:25
